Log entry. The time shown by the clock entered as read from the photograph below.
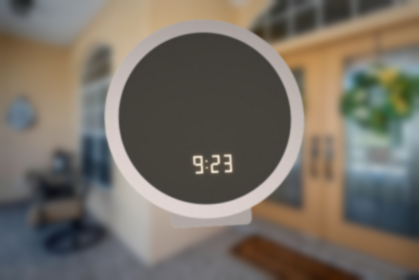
9:23
